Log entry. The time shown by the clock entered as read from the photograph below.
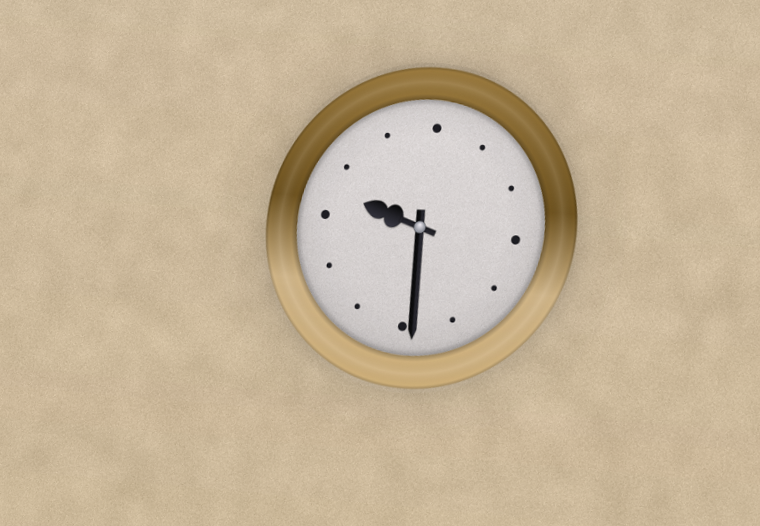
9:29
